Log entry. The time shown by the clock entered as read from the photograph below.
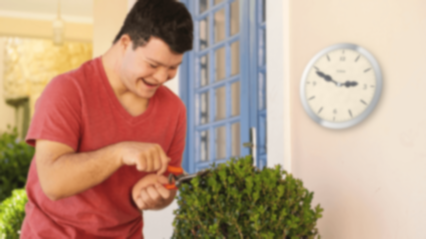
2:49
